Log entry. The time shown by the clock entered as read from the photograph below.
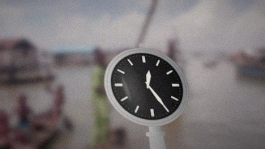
12:25
